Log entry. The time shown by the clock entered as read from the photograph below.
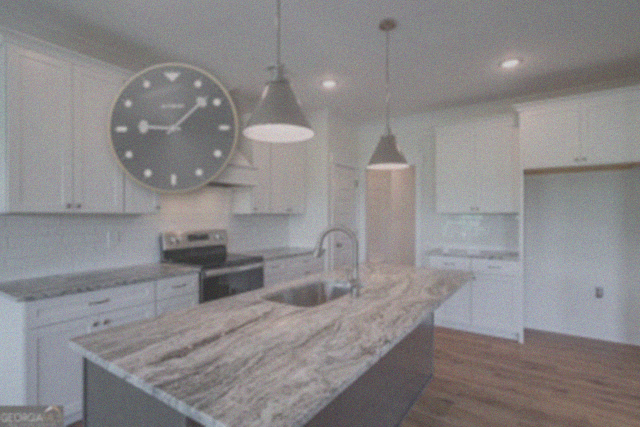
9:08
